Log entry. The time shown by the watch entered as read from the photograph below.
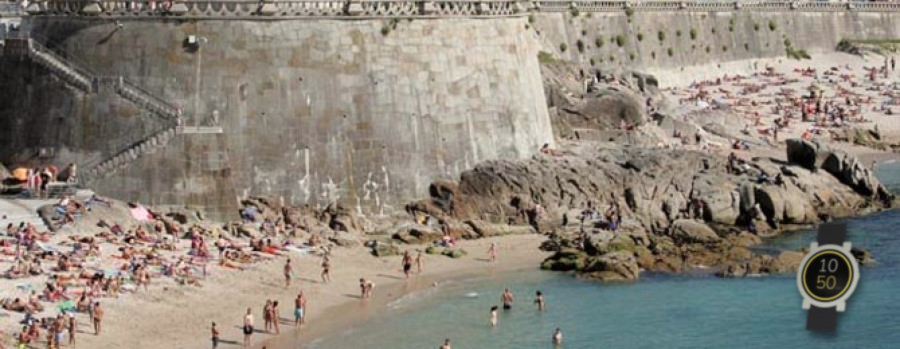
10:50
